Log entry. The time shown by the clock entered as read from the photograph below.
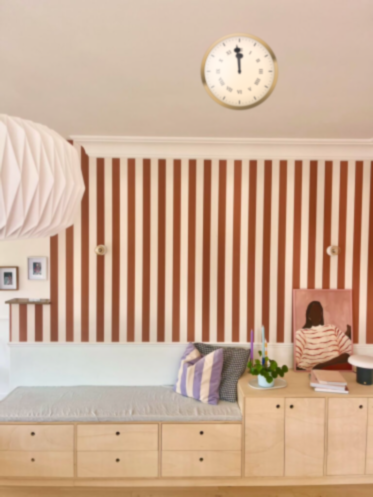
11:59
